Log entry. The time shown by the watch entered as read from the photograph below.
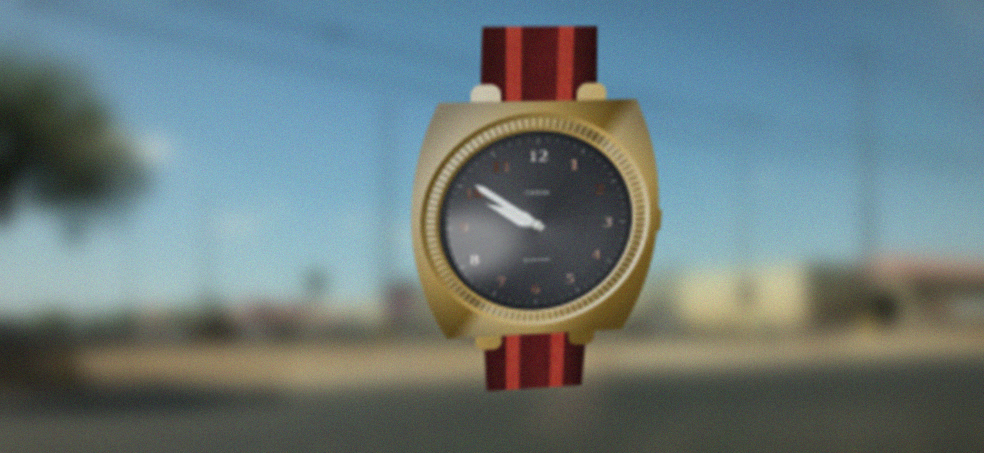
9:51
